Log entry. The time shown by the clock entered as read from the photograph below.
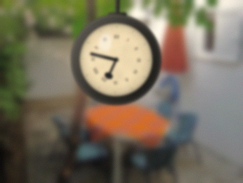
6:47
